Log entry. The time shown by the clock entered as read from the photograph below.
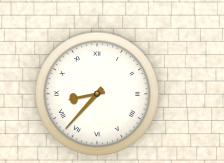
8:37
